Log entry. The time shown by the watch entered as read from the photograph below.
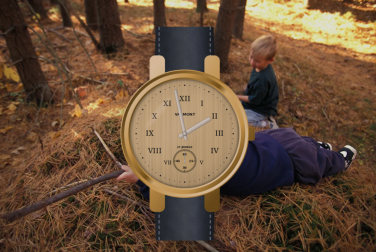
1:58
